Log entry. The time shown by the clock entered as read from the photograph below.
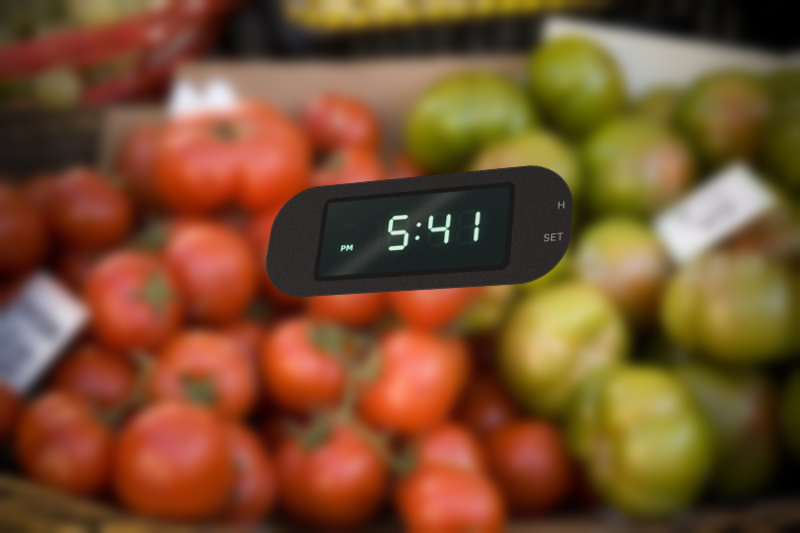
5:41
